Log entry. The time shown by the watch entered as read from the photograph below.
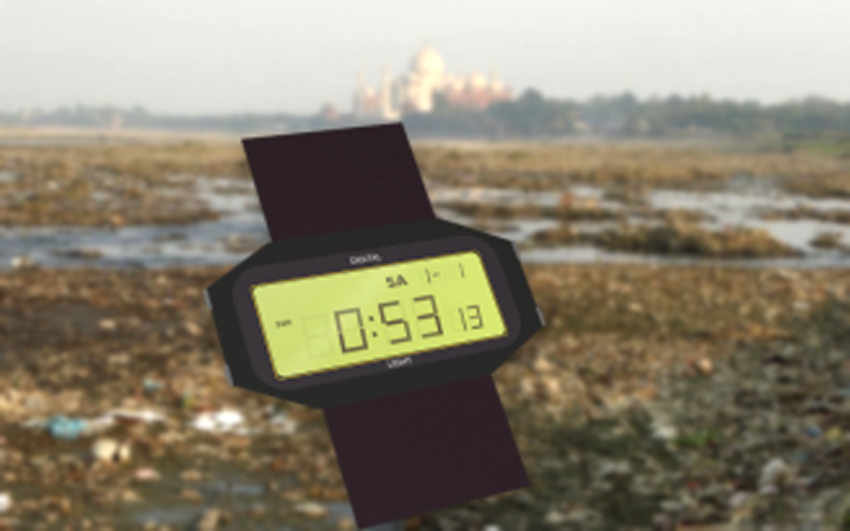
0:53:13
